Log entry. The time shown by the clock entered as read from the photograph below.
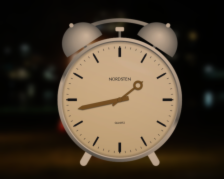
1:43
